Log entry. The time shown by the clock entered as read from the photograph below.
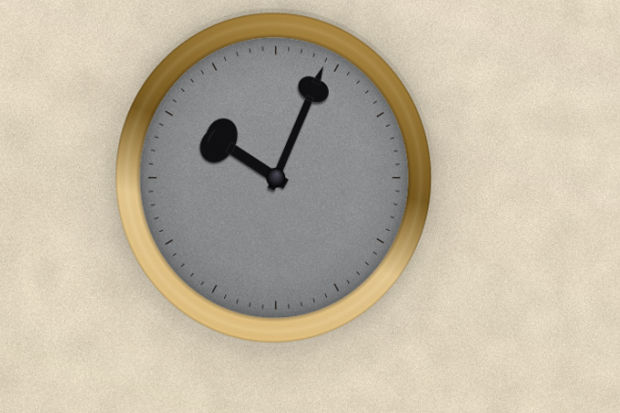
10:04
